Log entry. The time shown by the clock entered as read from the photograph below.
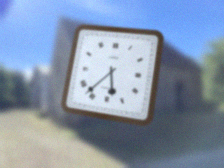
5:37
